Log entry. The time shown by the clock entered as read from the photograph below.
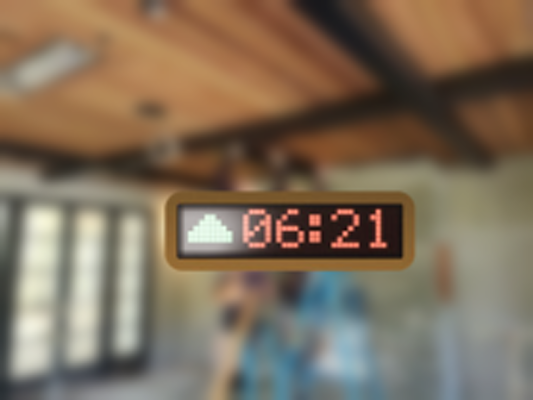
6:21
